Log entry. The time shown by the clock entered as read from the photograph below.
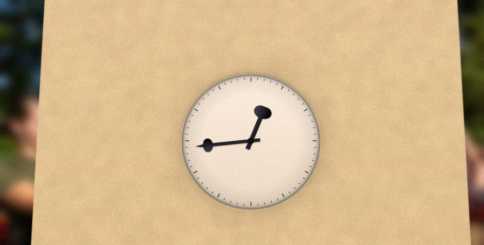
12:44
